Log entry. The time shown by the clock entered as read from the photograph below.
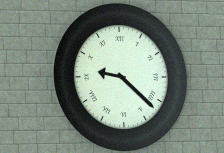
9:22
